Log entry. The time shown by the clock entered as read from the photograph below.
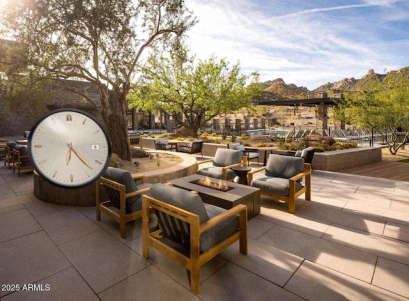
6:23
